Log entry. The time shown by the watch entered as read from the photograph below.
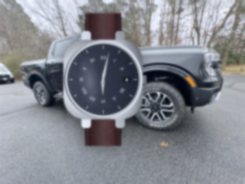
6:02
